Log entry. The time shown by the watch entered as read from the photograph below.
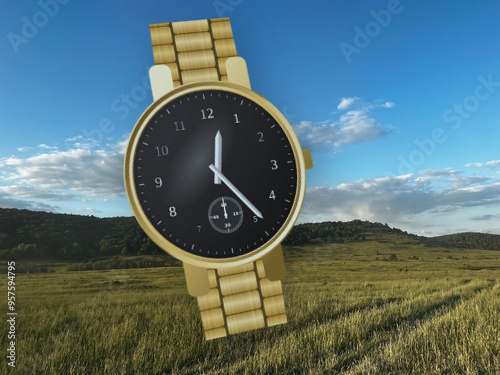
12:24
